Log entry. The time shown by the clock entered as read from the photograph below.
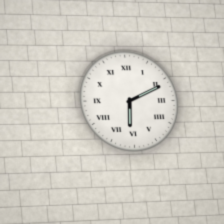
6:11
